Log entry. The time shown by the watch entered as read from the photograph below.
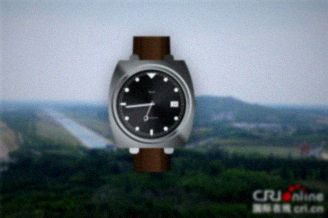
6:44
